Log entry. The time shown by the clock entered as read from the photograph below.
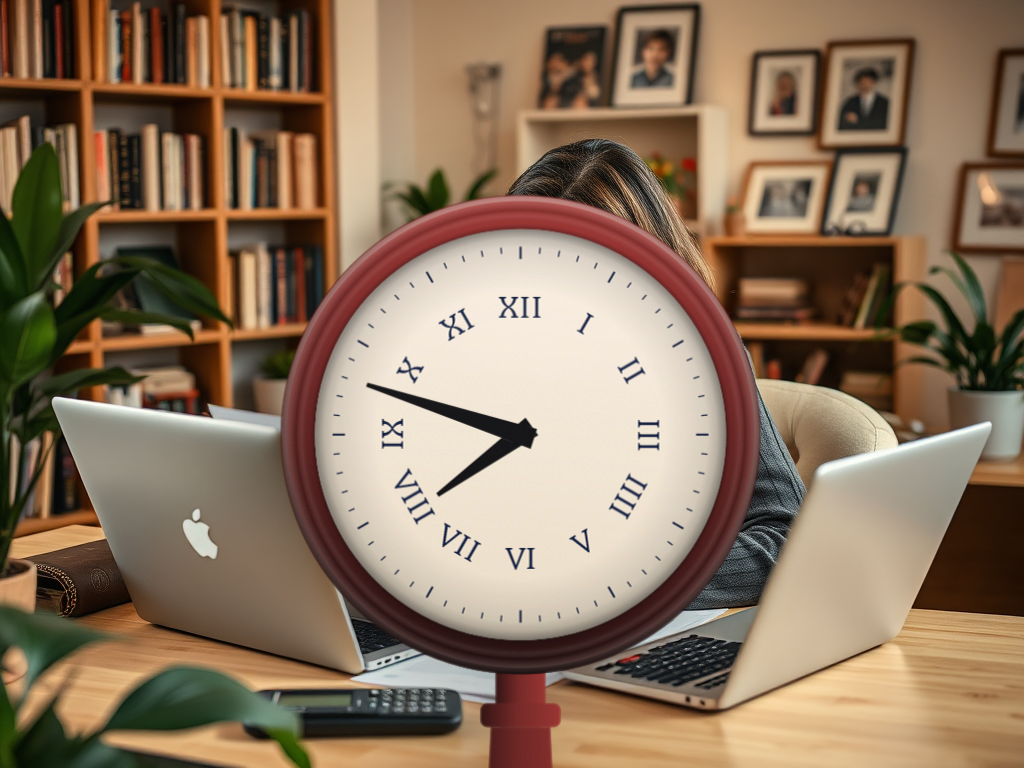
7:48
